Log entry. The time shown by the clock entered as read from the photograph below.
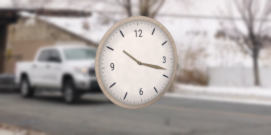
10:18
